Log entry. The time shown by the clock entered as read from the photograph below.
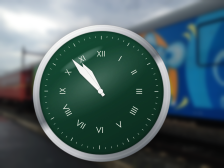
10:53
